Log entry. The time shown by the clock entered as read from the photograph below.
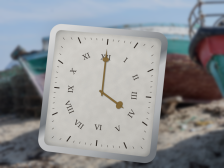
4:00
